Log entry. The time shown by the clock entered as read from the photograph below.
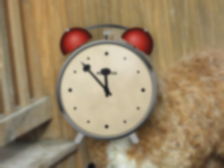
11:53
